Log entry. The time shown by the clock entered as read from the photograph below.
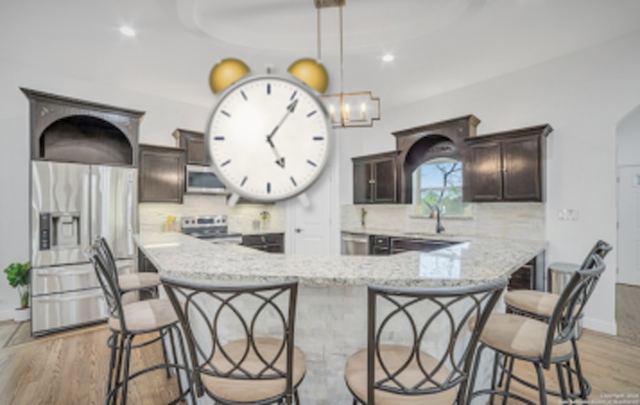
5:06
